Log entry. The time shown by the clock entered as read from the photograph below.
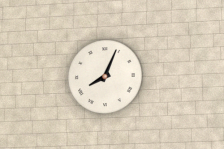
8:04
